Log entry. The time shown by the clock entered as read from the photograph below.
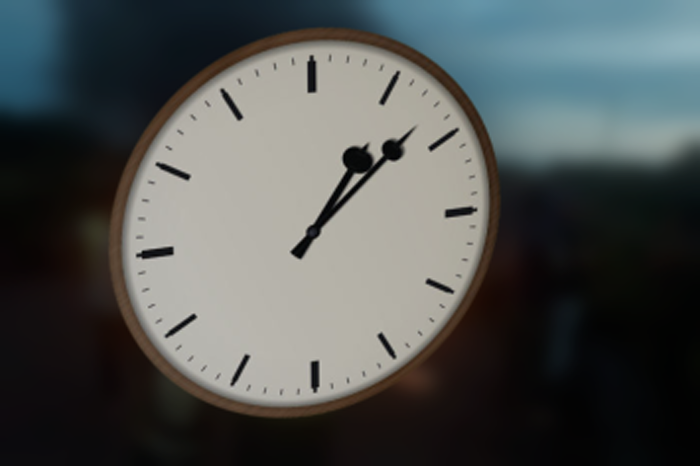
1:08
